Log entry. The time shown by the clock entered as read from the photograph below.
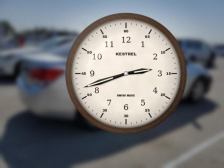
2:42
